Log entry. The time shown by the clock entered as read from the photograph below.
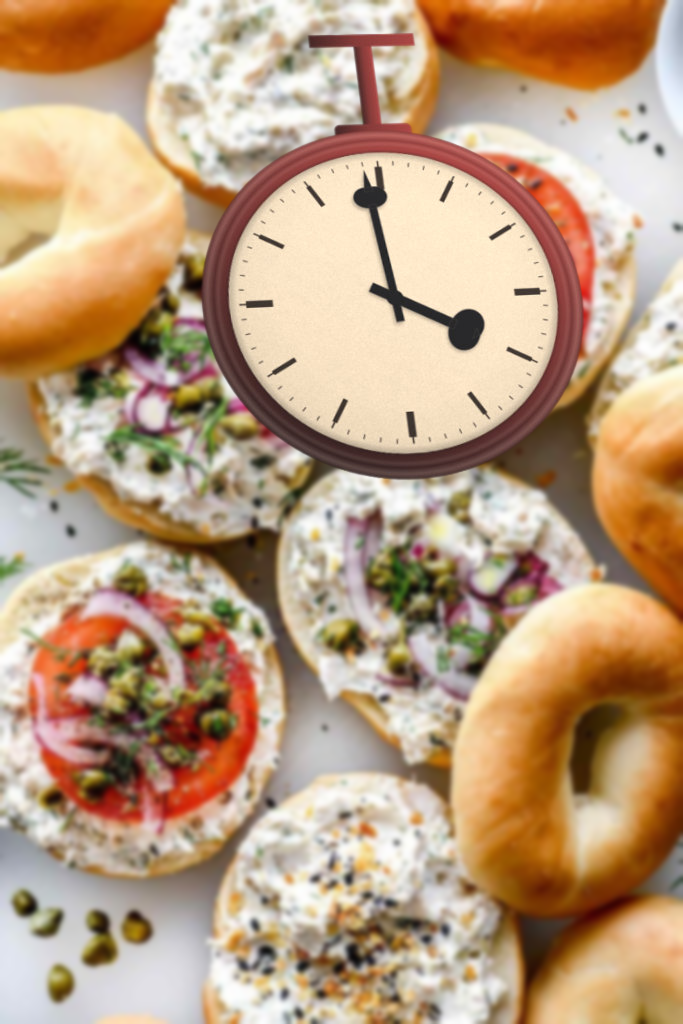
3:59
